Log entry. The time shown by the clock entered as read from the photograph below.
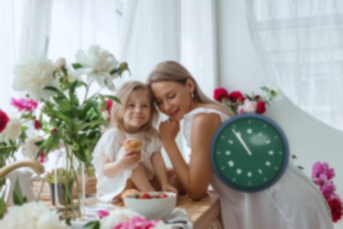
10:54
